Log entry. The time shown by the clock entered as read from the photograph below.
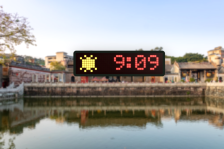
9:09
